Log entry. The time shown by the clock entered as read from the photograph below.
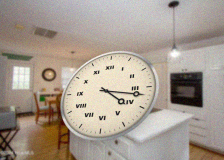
4:17
